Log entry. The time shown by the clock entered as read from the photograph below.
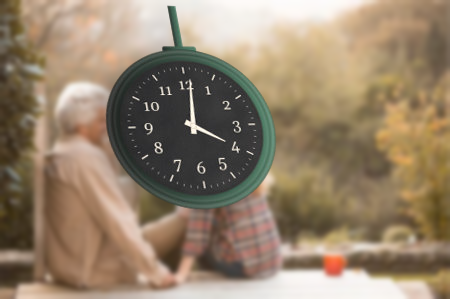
4:01
